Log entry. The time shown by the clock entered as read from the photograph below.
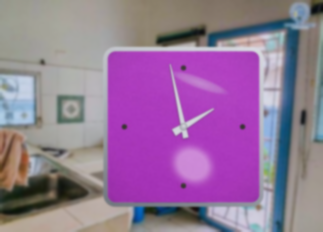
1:58
